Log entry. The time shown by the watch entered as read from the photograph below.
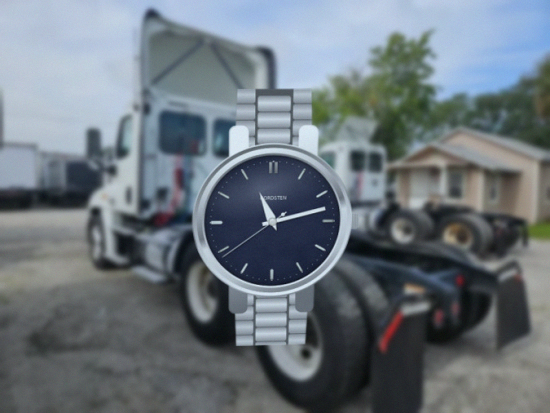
11:12:39
